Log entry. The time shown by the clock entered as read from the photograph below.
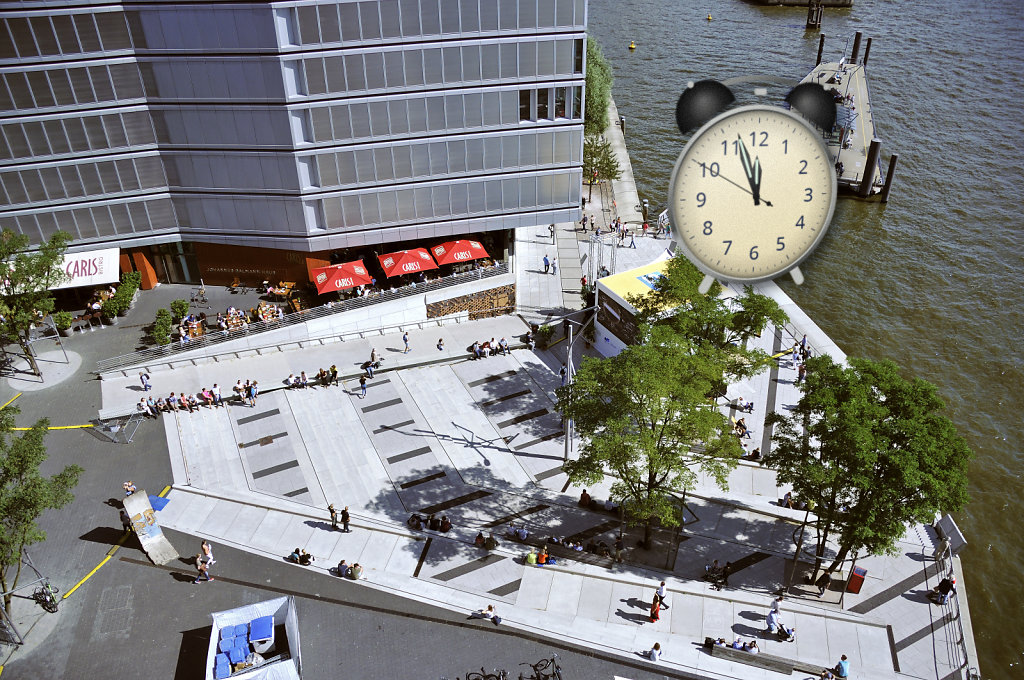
11:56:50
